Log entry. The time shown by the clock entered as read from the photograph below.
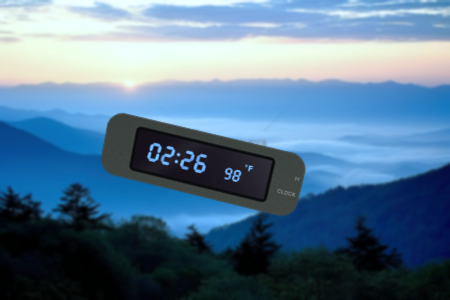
2:26
